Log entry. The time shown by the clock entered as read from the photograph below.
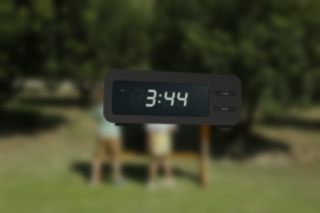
3:44
